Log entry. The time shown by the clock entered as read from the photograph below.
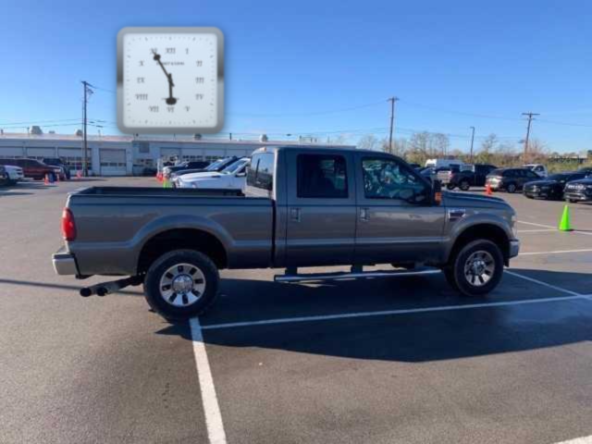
5:55
